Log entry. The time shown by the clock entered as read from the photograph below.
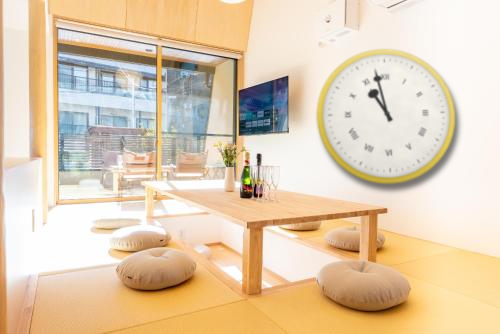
10:58
